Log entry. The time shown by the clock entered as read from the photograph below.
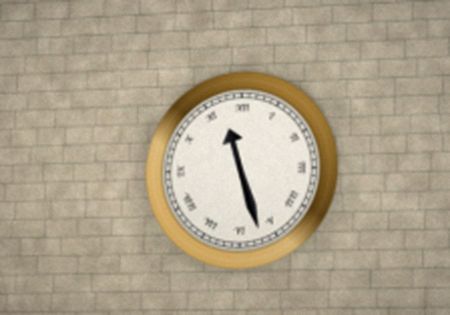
11:27
